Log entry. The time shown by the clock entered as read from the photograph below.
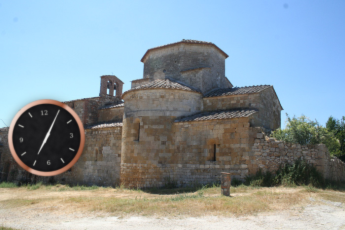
7:05
